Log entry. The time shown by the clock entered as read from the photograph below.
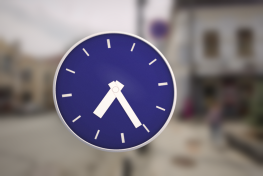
7:26
